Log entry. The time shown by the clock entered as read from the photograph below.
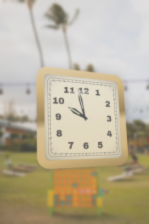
9:58
